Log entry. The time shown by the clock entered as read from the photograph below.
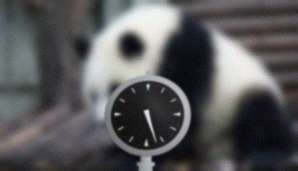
5:27
